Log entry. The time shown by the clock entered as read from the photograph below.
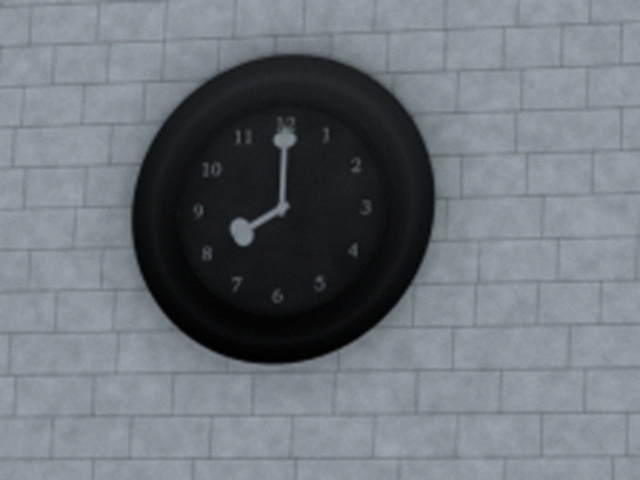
8:00
